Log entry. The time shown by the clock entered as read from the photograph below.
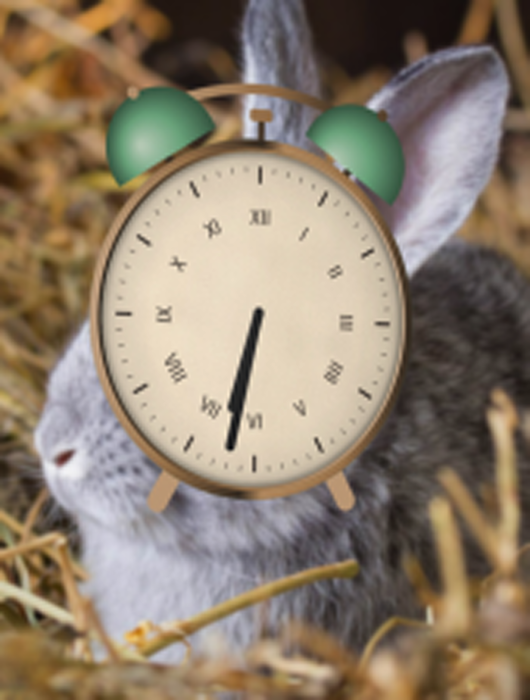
6:32
